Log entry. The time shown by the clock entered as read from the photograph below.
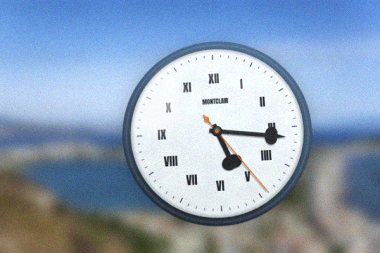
5:16:24
